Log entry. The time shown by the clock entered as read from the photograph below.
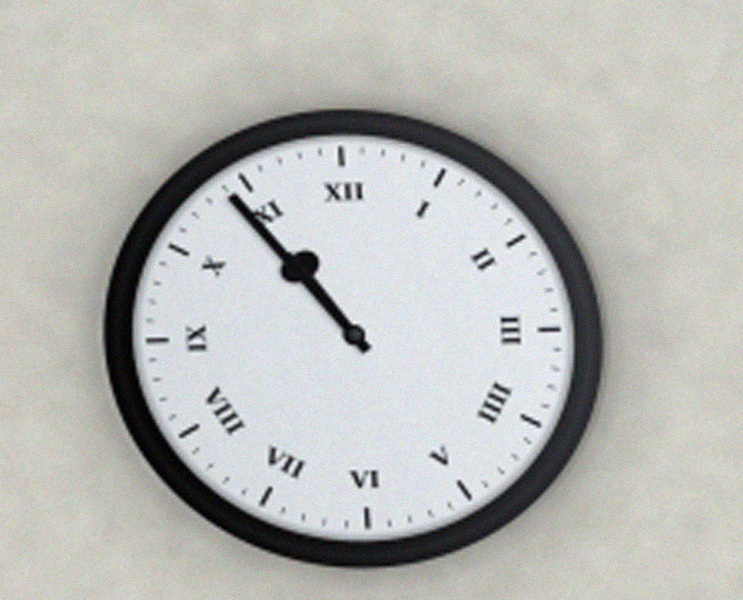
10:54
